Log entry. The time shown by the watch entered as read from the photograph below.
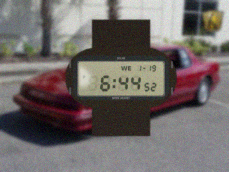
6:44:52
